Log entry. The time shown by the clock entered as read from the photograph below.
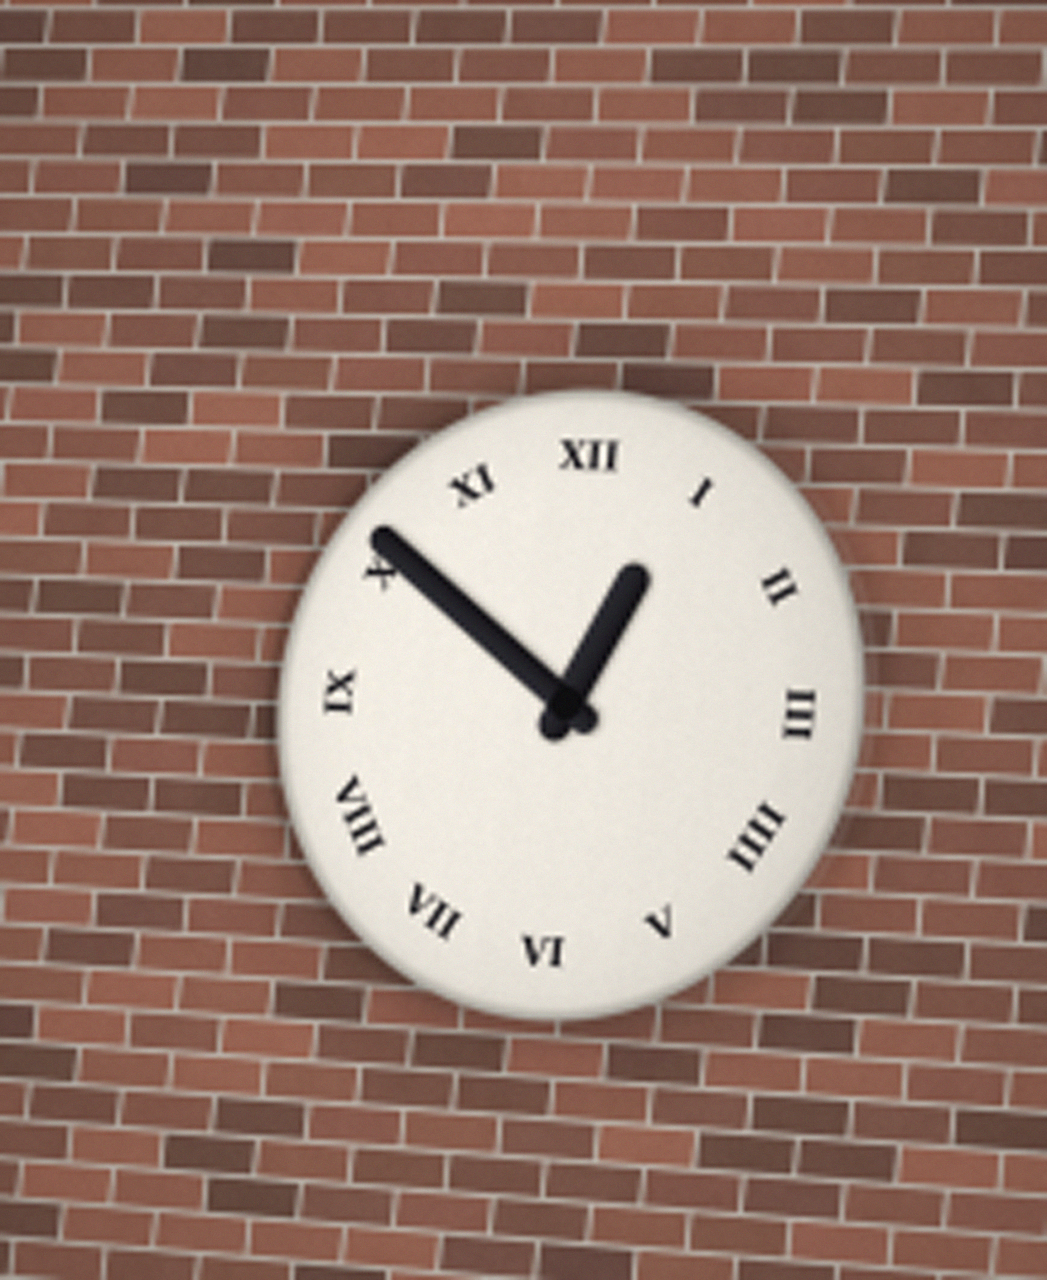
12:51
